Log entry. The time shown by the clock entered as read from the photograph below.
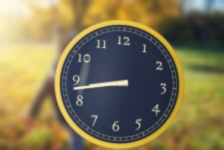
8:43
